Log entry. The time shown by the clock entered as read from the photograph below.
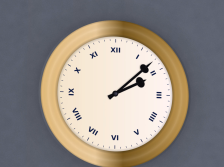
2:08
